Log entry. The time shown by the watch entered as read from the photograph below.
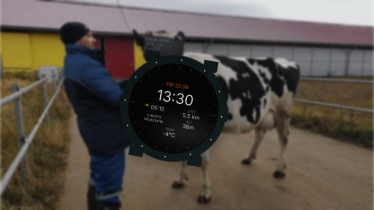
13:30
